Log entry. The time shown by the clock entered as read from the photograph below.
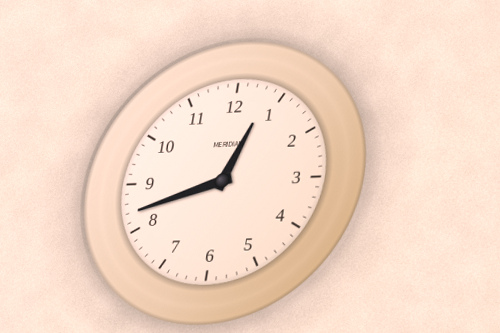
12:42
